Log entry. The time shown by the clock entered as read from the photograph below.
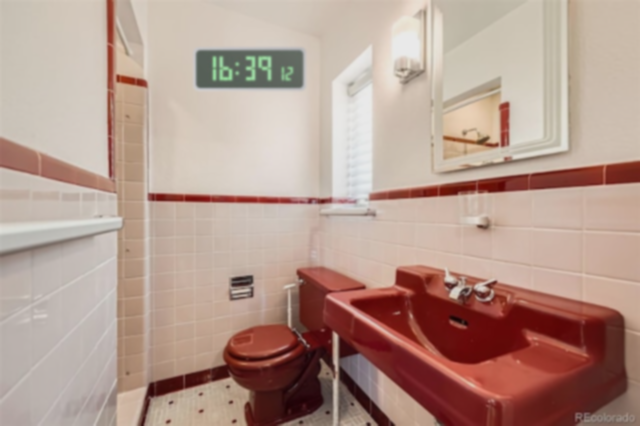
16:39:12
